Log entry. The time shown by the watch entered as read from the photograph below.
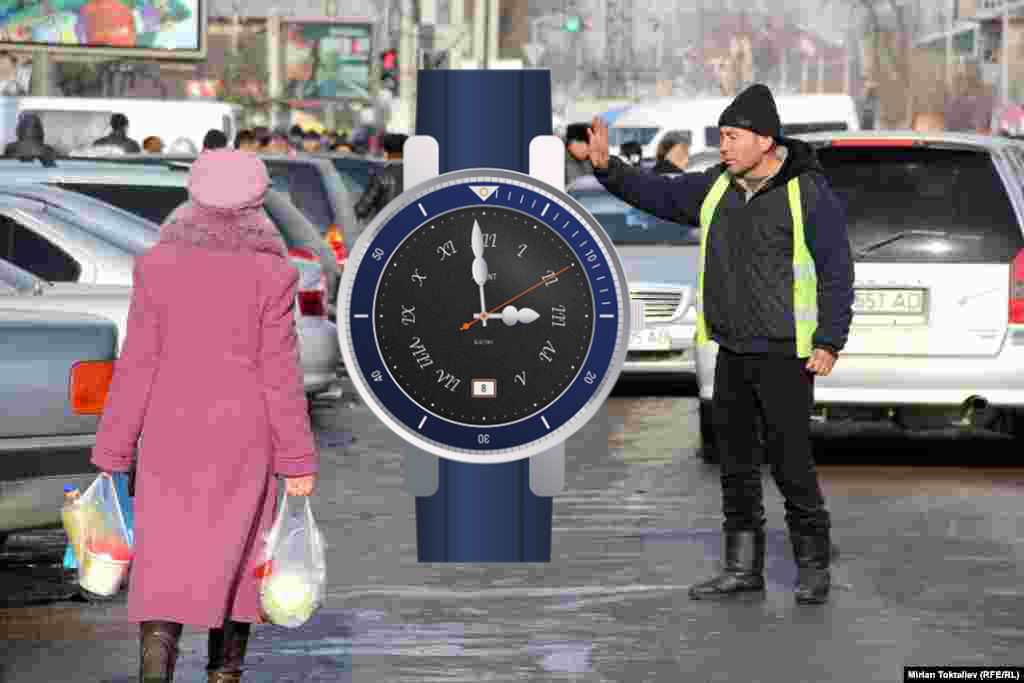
2:59:10
